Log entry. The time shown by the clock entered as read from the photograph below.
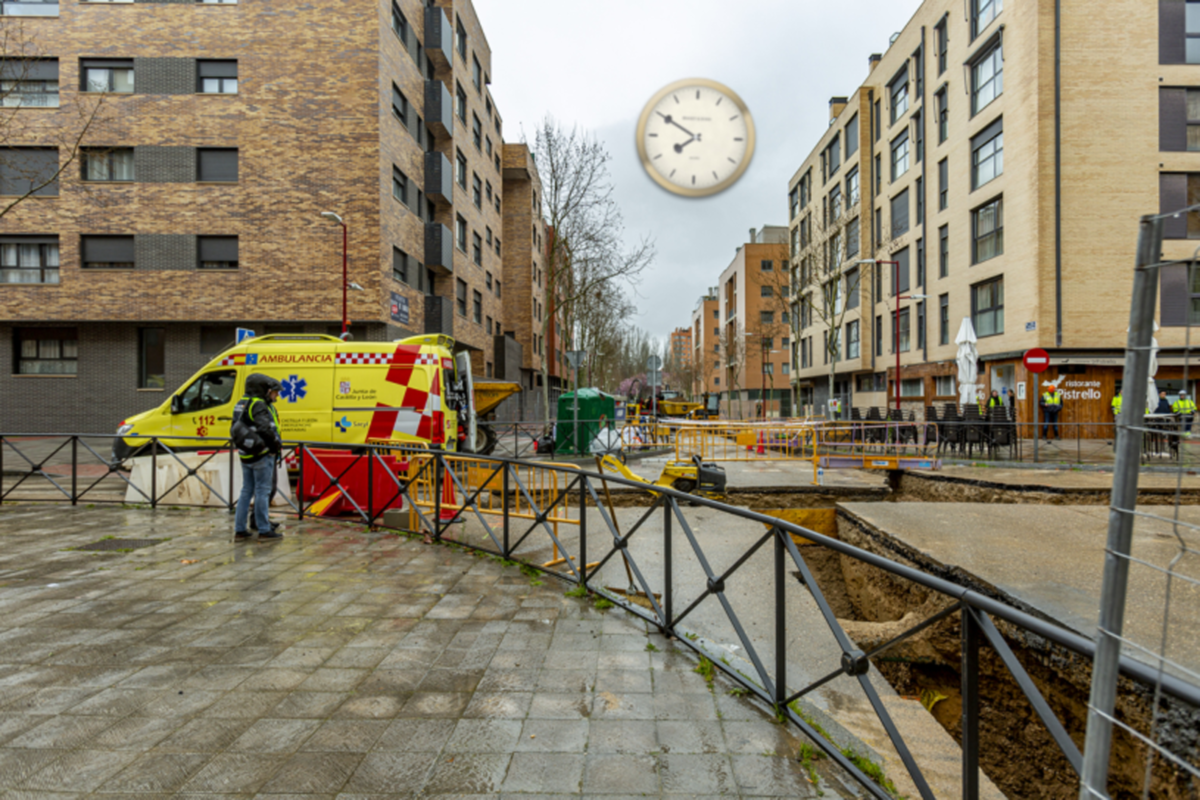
7:50
